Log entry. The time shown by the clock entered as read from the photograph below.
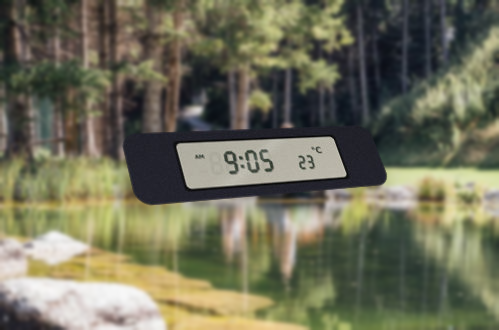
9:05
